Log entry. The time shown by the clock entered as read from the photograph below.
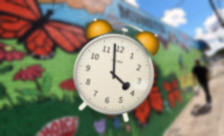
3:58
